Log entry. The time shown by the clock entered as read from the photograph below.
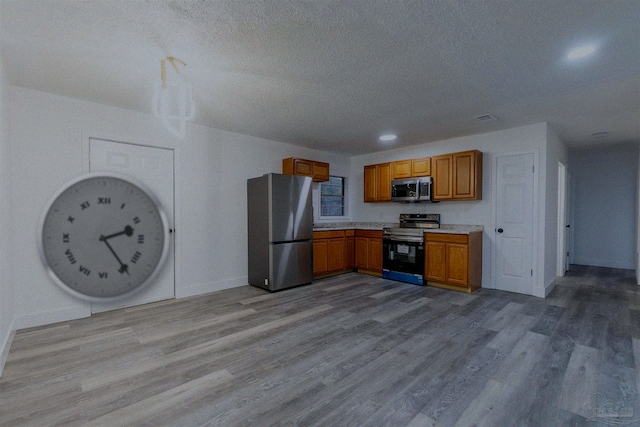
2:24
